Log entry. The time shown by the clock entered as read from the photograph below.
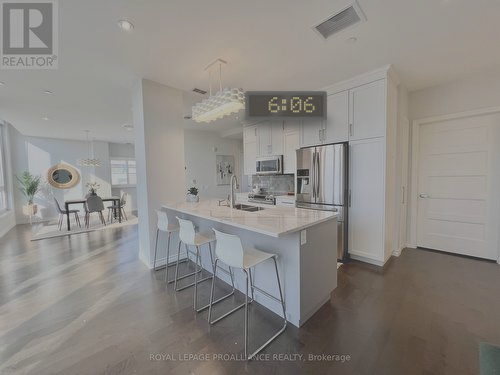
6:06
